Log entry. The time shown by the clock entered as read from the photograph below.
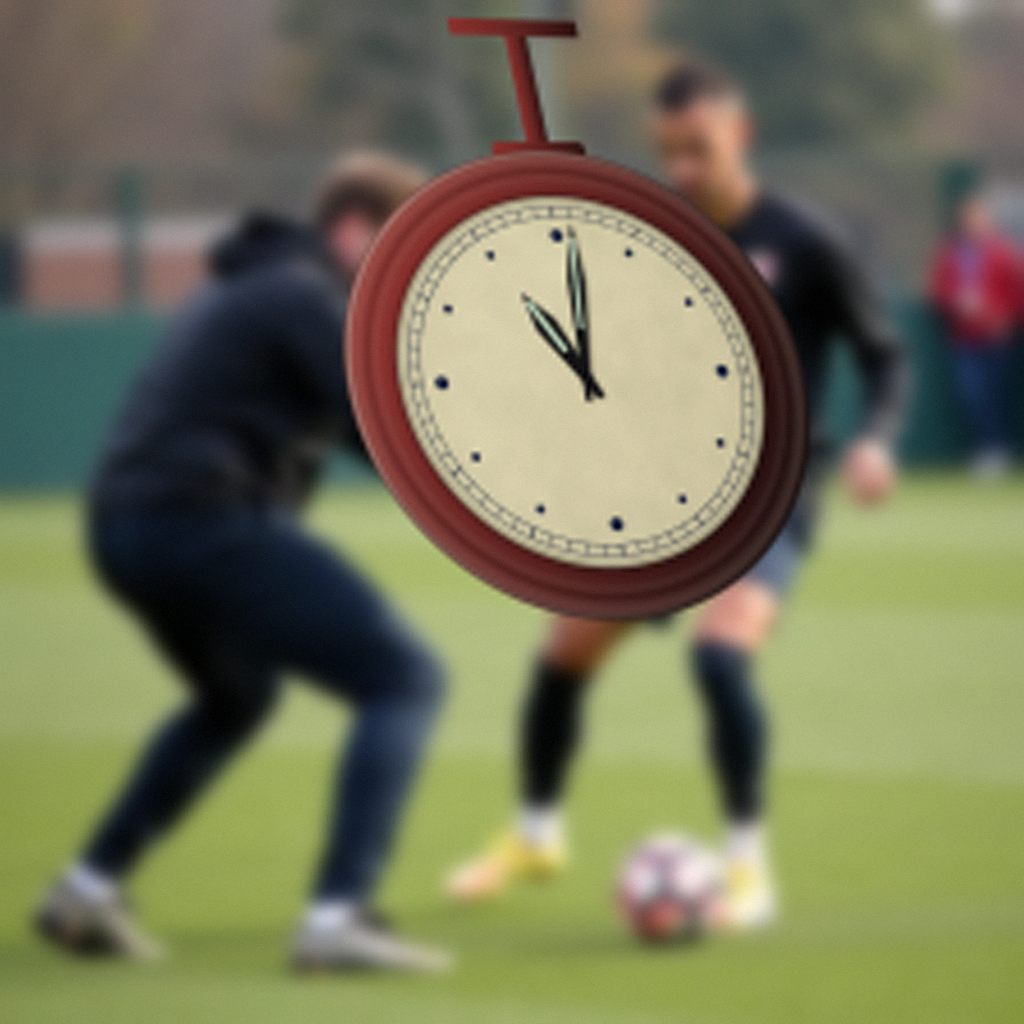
11:01
